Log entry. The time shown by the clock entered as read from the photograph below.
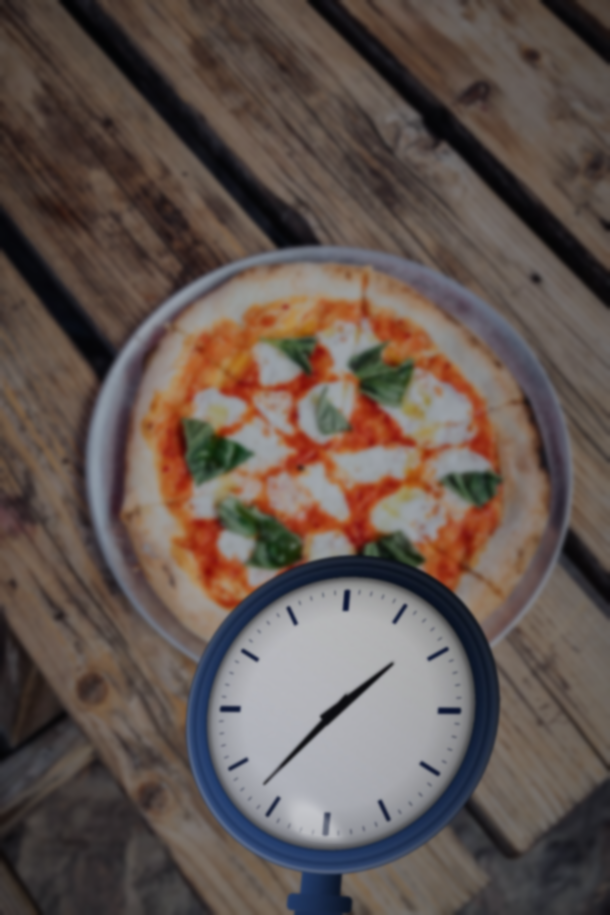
1:37
